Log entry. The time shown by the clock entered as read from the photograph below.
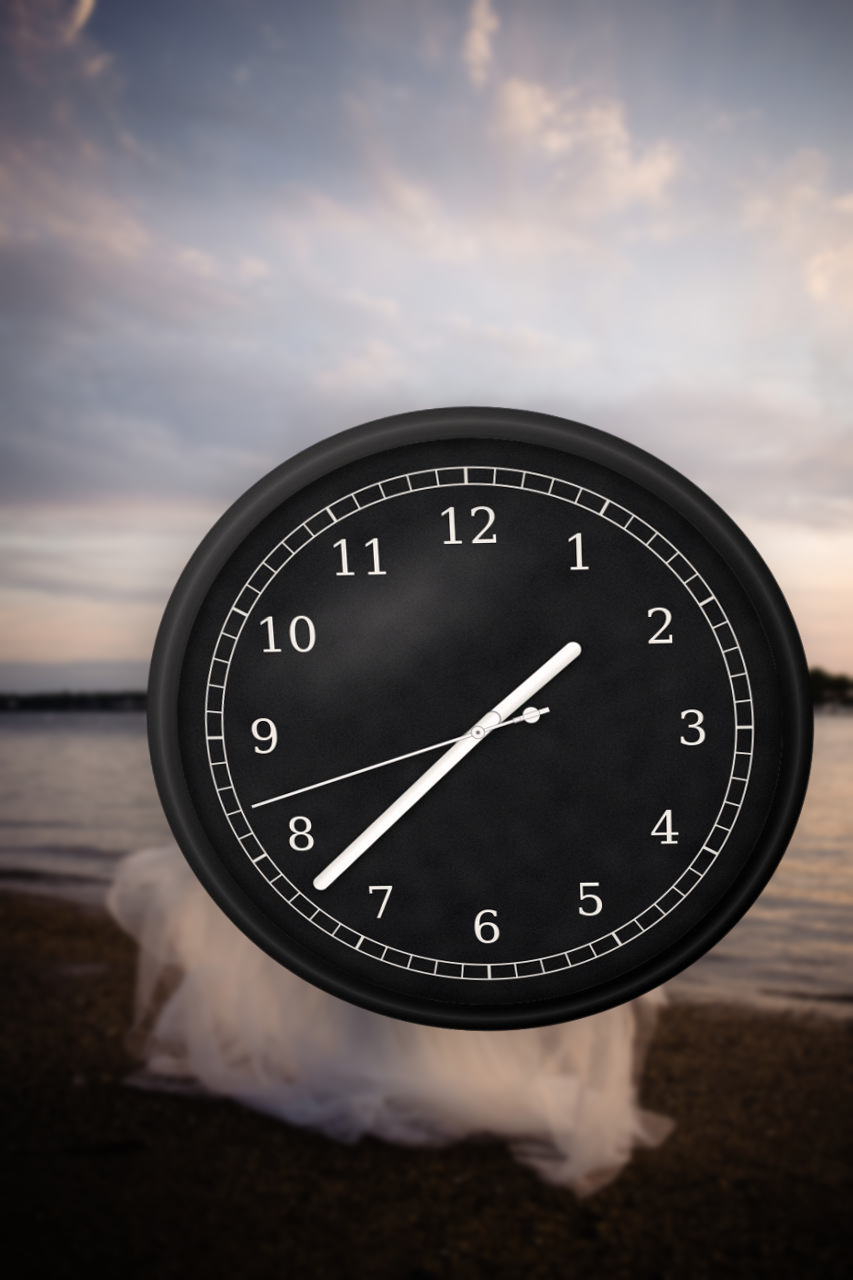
1:37:42
